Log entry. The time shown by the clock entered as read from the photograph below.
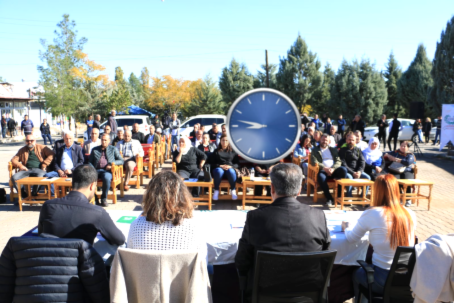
8:47
